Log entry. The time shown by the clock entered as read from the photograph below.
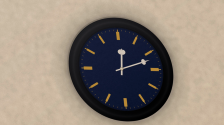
12:12
